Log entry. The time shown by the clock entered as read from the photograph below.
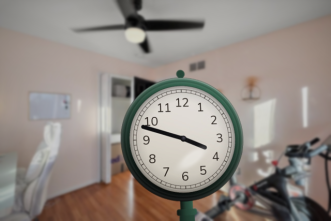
3:48
